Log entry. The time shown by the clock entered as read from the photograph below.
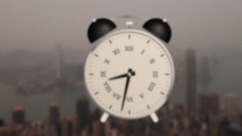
8:32
